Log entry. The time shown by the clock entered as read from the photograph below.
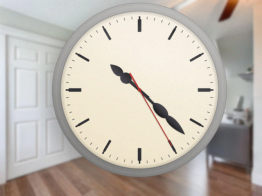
10:22:25
